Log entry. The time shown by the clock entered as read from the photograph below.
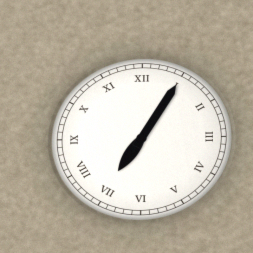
7:05
